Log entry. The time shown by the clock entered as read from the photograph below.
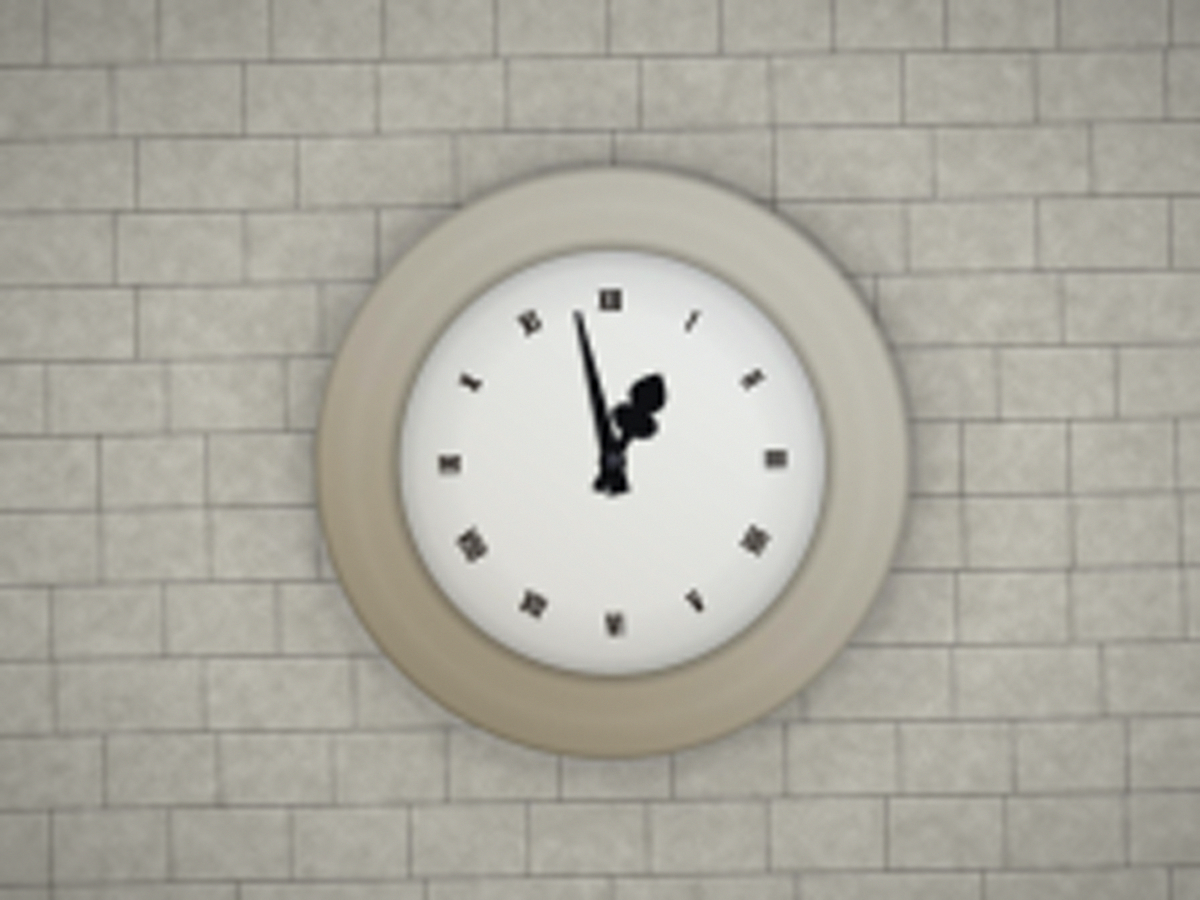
12:58
